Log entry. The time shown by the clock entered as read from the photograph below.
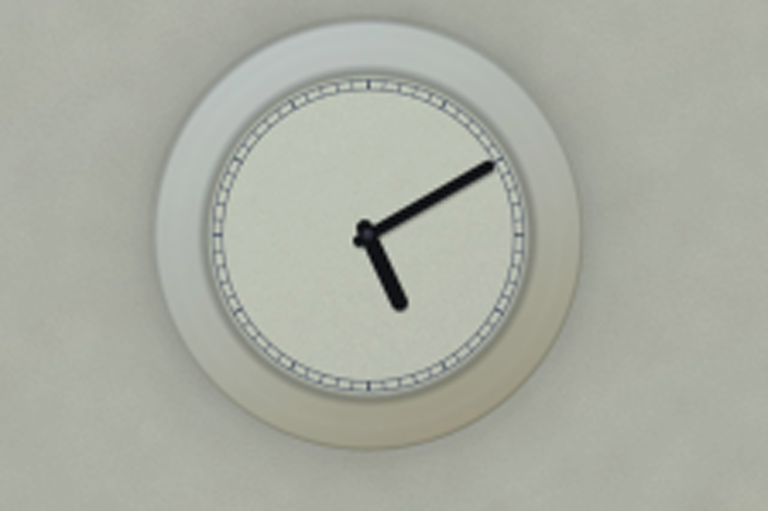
5:10
